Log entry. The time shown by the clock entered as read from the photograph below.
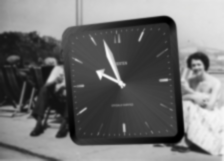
9:57
